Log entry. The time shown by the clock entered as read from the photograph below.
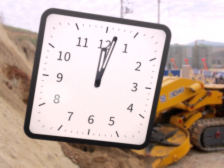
12:02
